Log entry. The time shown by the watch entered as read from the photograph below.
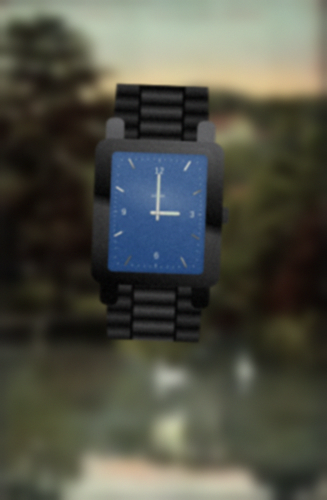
3:00
